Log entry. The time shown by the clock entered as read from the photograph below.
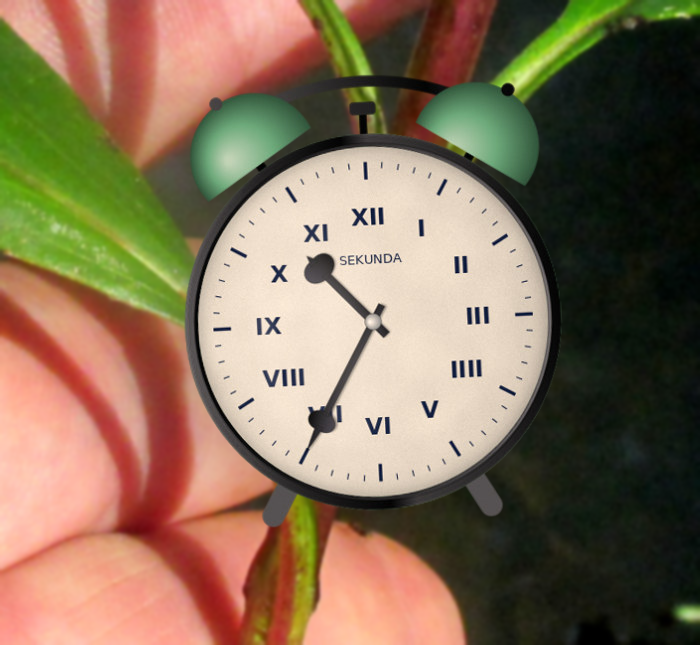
10:35
